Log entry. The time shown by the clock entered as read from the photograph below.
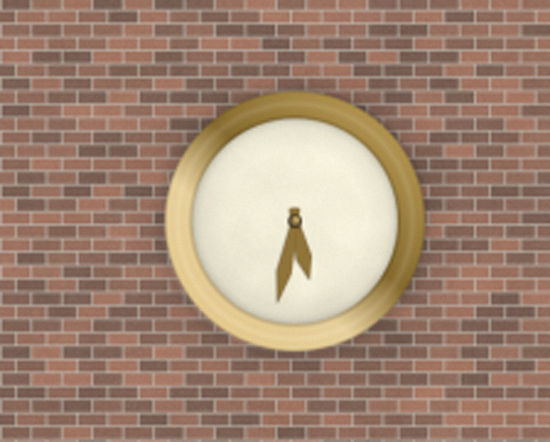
5:32
